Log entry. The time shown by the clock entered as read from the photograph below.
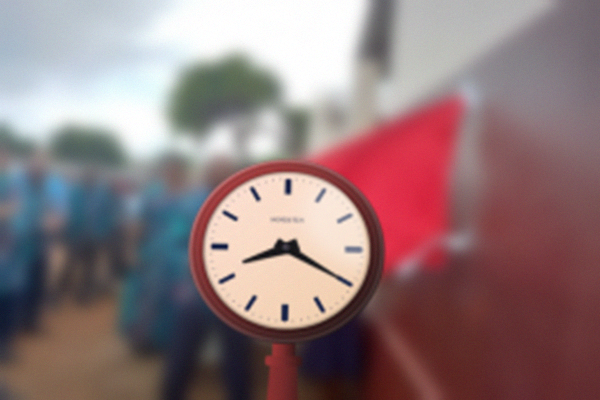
8:20
